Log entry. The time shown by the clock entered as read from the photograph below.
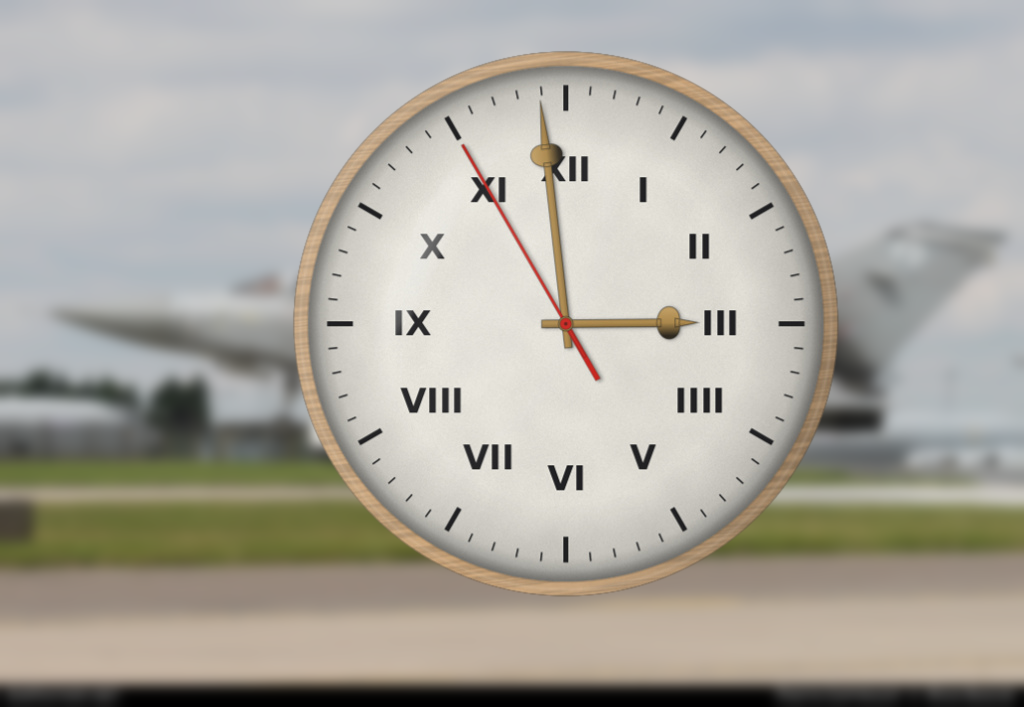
2:58:55
